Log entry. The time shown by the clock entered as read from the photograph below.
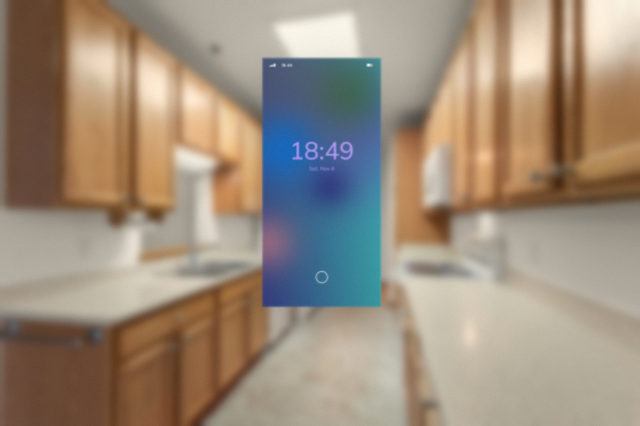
18:49
